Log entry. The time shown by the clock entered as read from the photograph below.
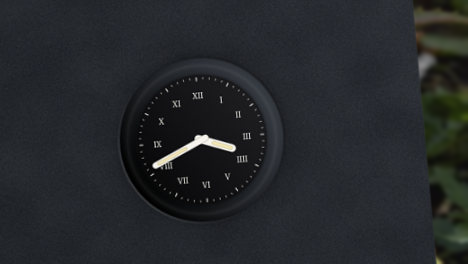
3:41
